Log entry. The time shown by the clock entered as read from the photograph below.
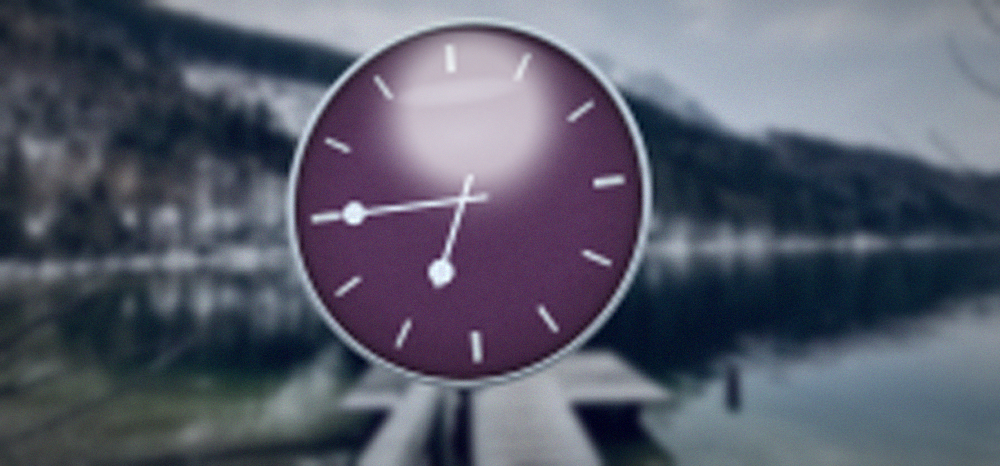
6:45
